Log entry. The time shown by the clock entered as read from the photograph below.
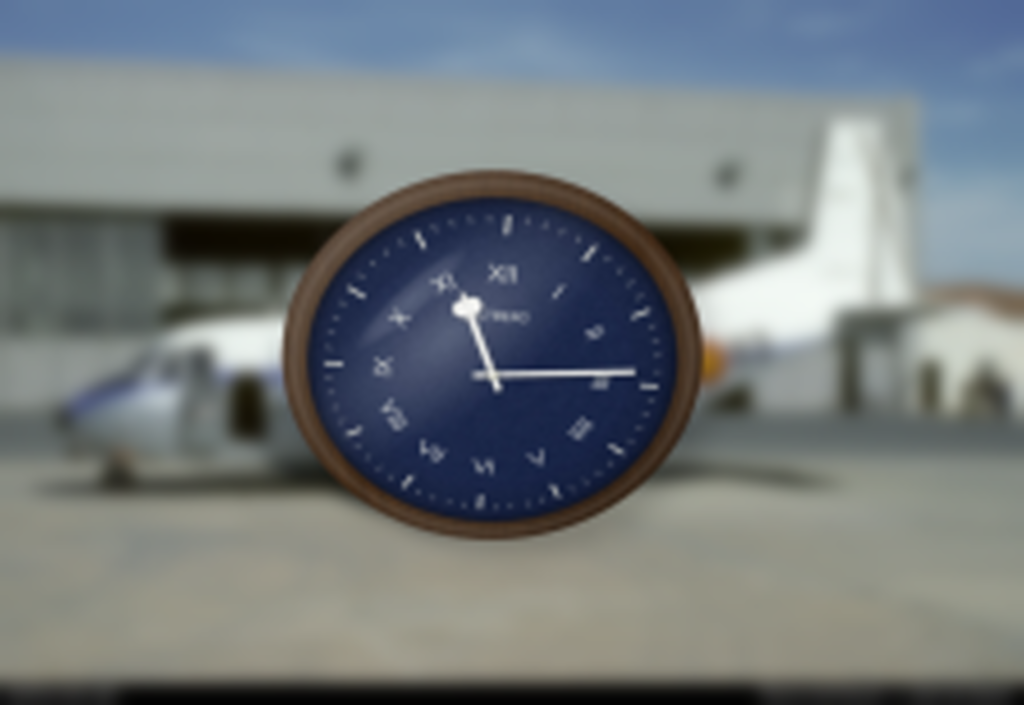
11:14
